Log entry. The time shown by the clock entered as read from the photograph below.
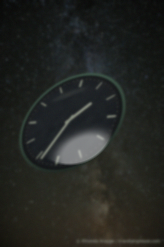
1:34
